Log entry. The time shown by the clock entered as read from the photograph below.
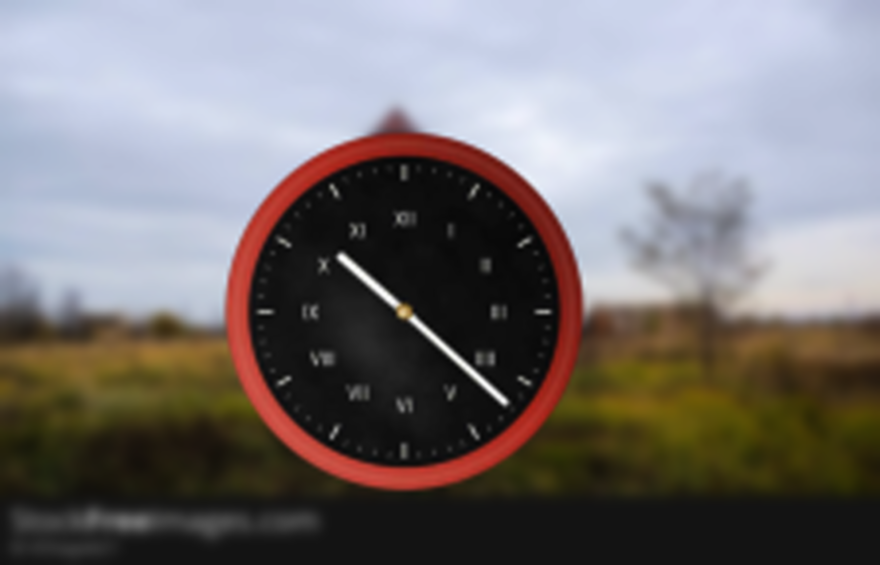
10:22
